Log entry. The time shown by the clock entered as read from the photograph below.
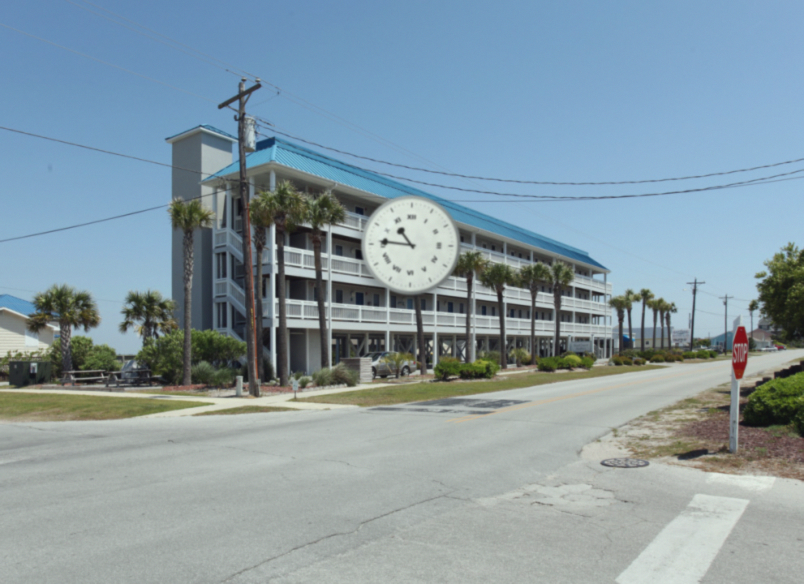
10:46
